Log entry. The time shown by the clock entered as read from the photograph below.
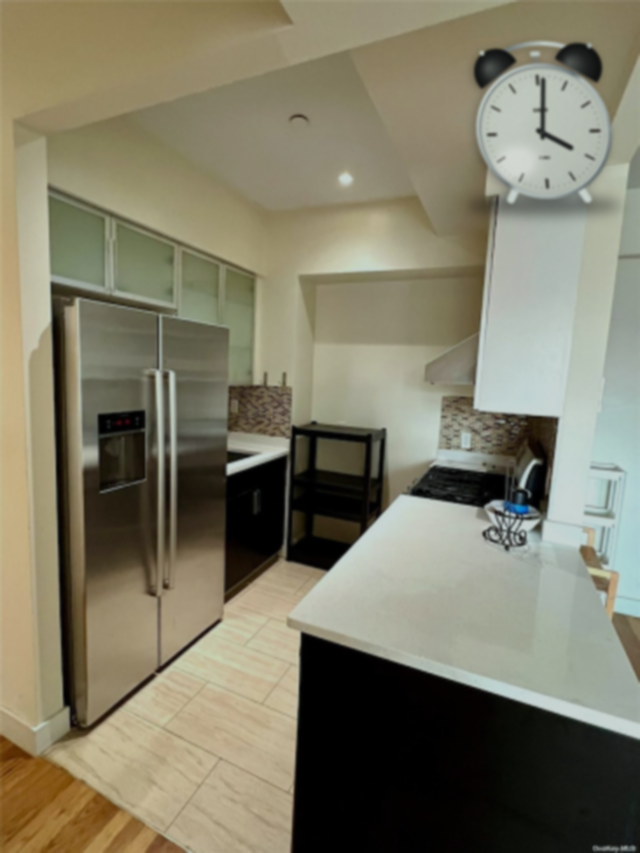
4:01
